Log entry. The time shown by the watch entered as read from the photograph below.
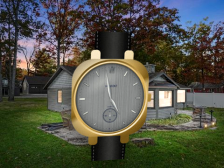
4:58
